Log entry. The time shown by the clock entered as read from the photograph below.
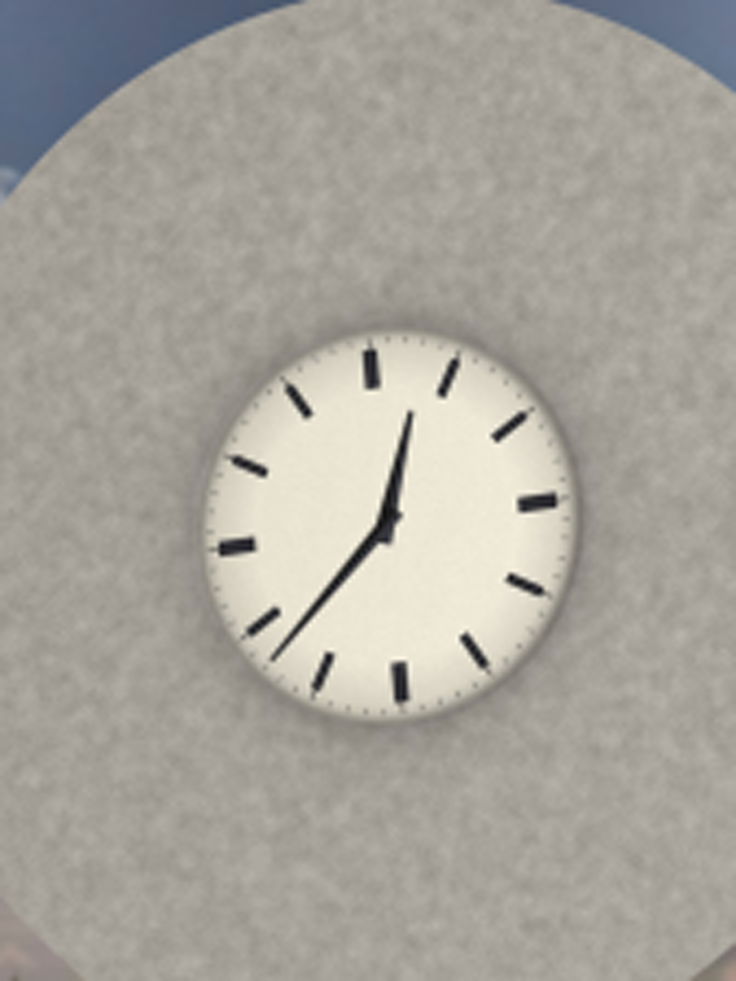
12:38
